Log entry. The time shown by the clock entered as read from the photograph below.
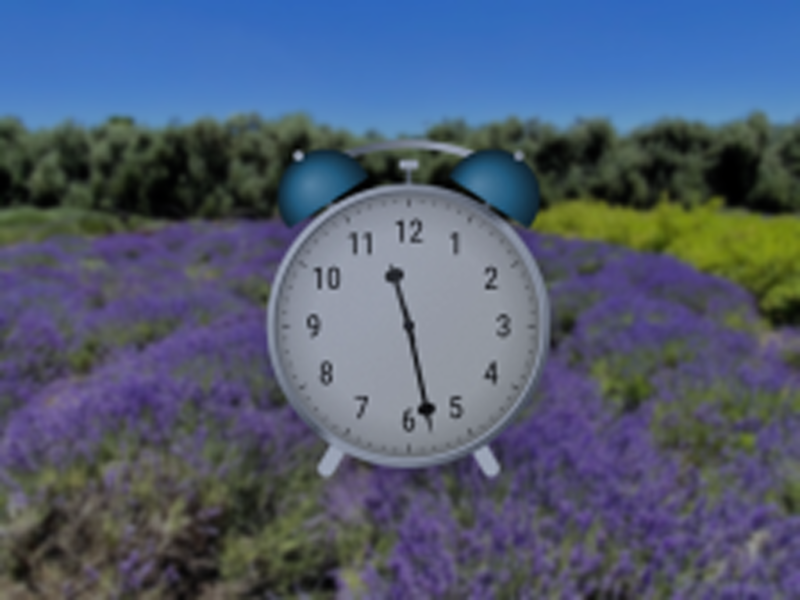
11:28
